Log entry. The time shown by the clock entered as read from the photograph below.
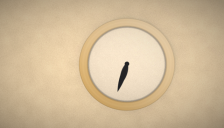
6:33
